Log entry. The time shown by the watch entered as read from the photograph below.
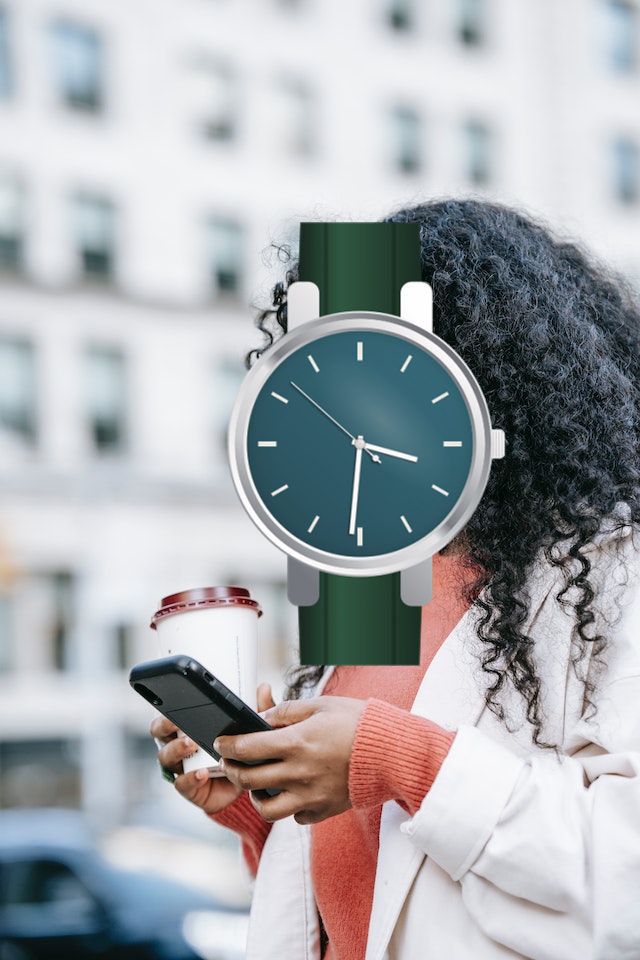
3:30:52
